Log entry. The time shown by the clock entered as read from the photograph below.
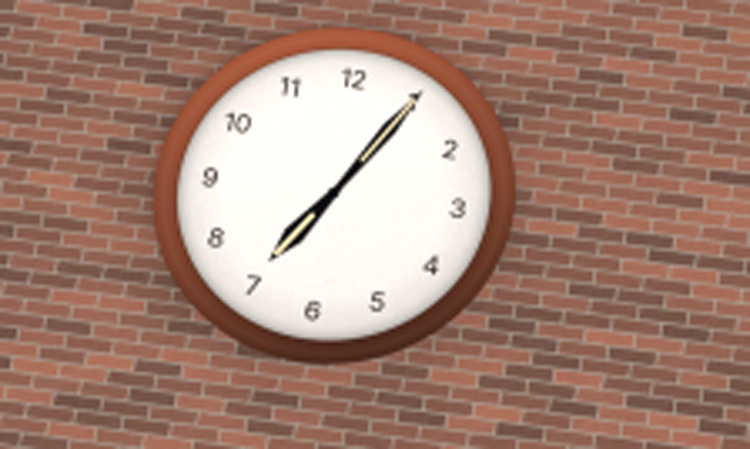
7:05
